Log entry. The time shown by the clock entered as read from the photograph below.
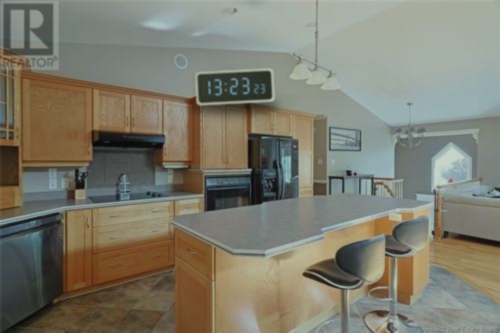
13:23
